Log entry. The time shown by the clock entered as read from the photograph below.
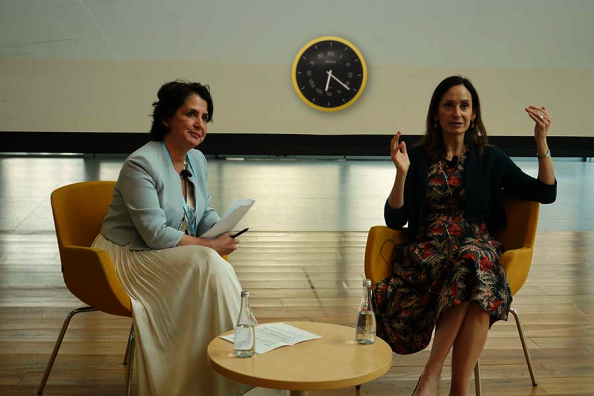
6:21
